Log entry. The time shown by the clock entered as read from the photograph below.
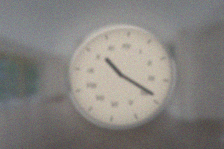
10:19
